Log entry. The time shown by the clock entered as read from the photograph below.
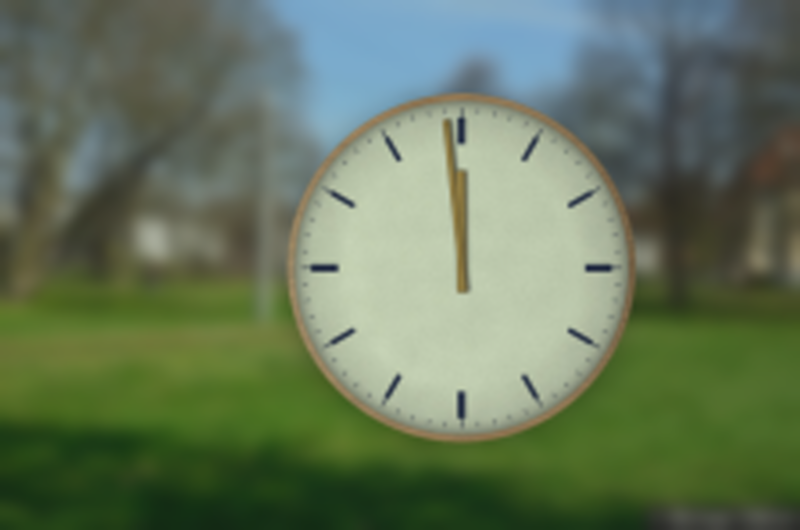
11:59
